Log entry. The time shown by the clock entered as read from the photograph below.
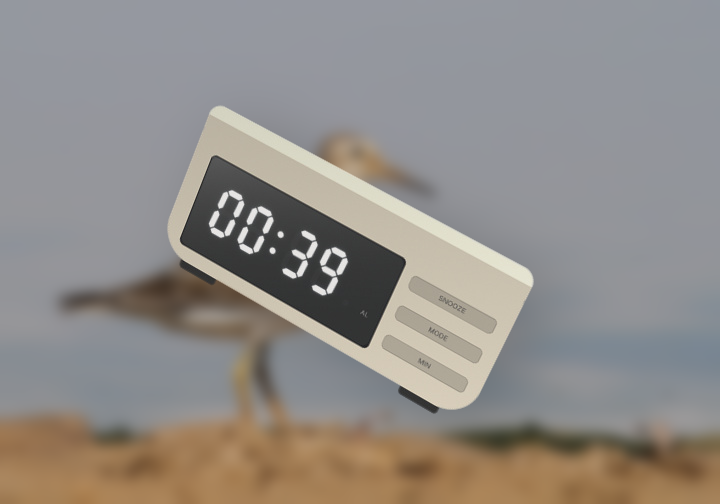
0:39
